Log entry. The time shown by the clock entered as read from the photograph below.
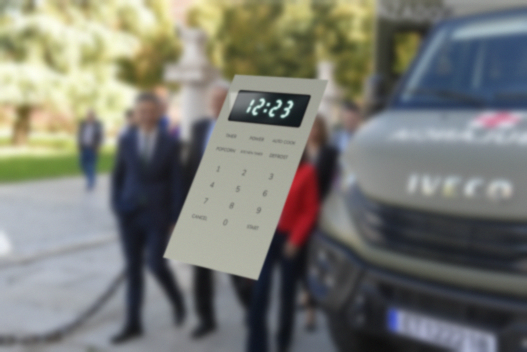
12:23
